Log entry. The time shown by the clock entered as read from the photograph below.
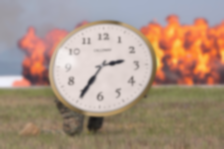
2:35
